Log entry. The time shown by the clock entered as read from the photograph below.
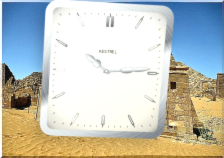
10:14
